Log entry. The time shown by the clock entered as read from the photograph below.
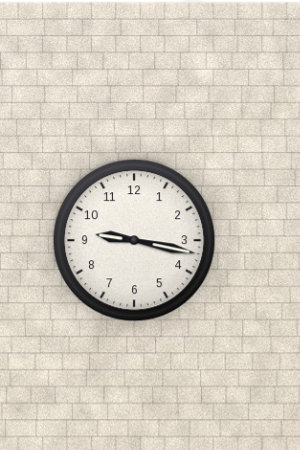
9:17
